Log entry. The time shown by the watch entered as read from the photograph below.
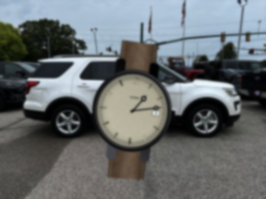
1:13
